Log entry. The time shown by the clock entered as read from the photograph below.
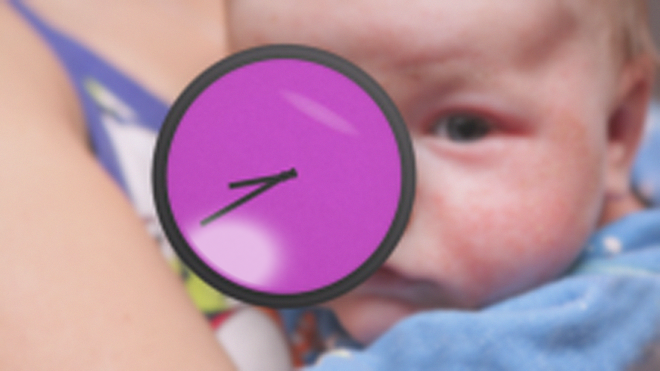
8:40
